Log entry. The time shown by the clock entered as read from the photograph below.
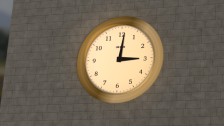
3:01
